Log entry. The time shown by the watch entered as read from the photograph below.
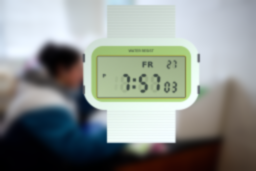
7:57:03
